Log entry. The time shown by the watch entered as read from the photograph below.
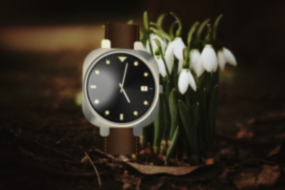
5:02
